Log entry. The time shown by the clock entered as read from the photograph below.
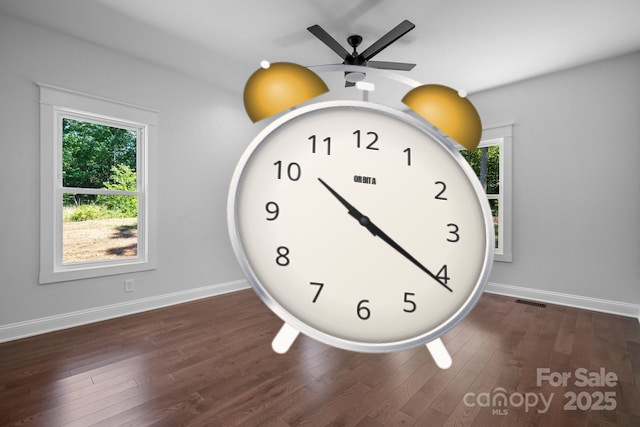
10:21
